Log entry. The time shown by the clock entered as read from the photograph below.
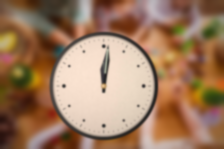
12:01
